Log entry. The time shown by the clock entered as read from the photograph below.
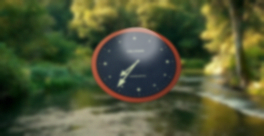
7:36
